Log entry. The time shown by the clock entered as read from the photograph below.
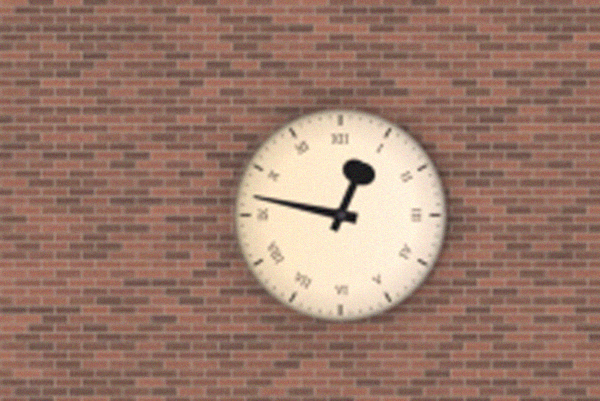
12:47
